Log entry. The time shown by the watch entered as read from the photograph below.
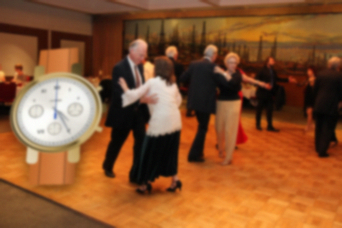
4:25
